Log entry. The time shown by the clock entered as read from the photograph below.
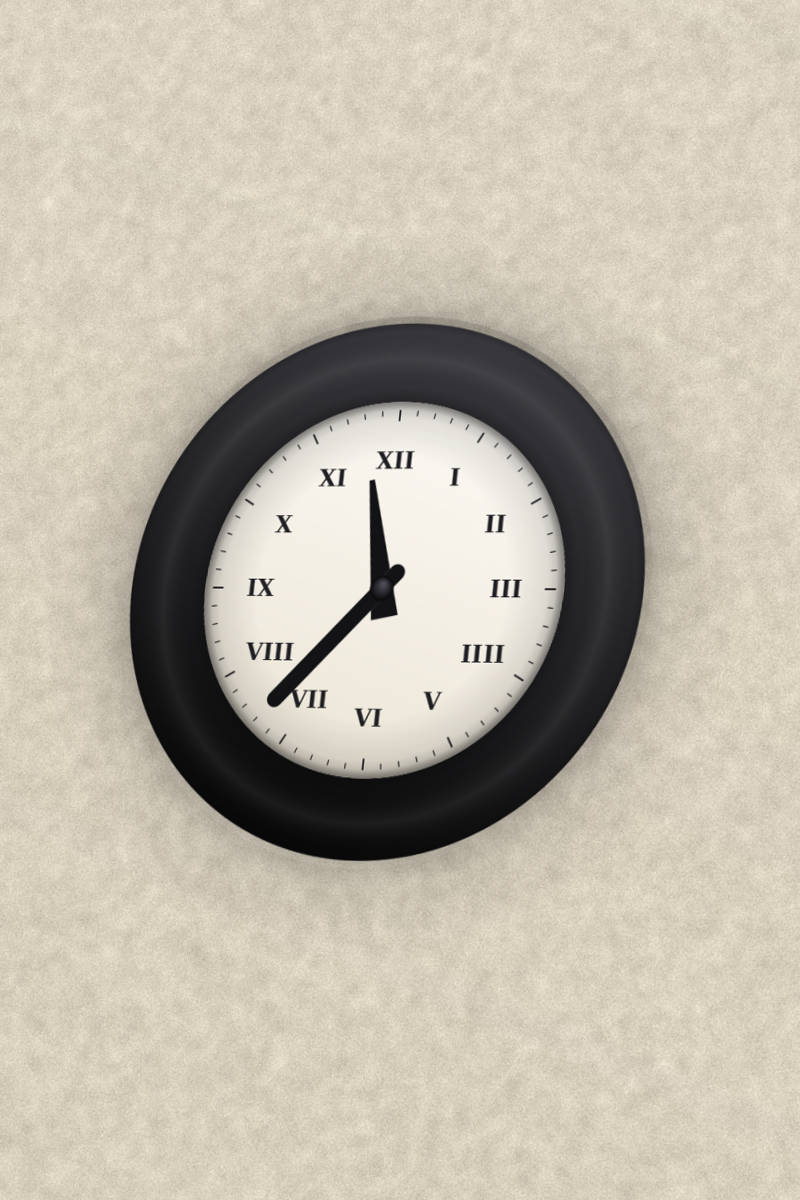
11:37
